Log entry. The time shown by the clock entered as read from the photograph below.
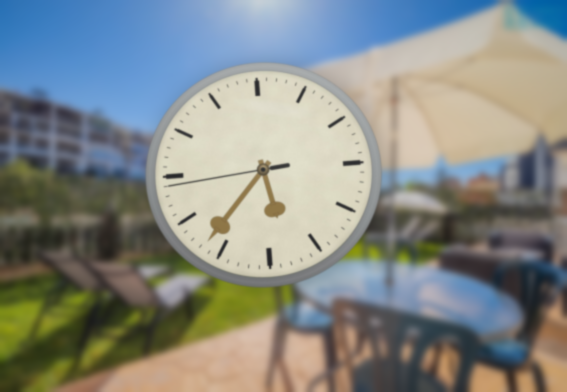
5:36:44
